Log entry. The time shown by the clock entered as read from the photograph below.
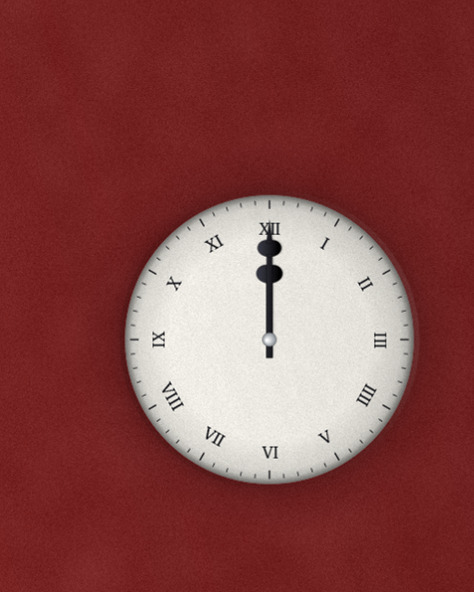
12:00
